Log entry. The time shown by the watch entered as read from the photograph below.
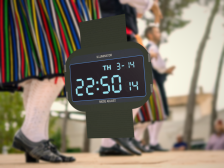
22:50:14
